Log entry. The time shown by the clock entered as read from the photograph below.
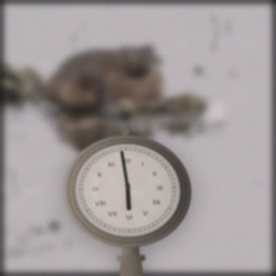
5:59
